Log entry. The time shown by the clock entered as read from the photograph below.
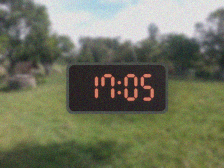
17:05
